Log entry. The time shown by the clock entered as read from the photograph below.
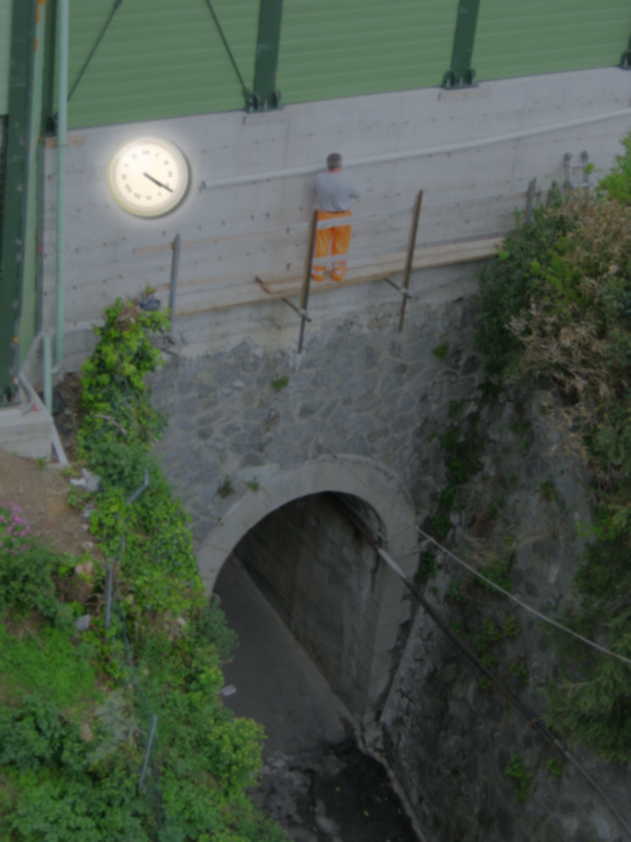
4:21
